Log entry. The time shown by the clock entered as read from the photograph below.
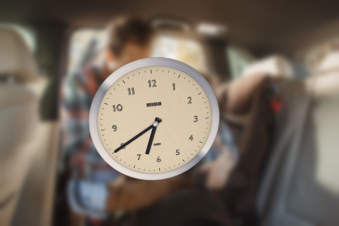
6:40
